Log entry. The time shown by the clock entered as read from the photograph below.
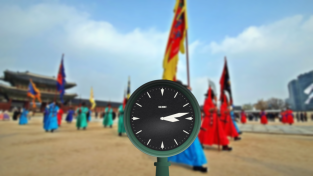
3:13
